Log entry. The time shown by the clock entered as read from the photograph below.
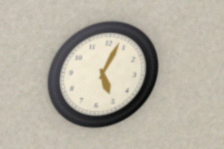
5:03
